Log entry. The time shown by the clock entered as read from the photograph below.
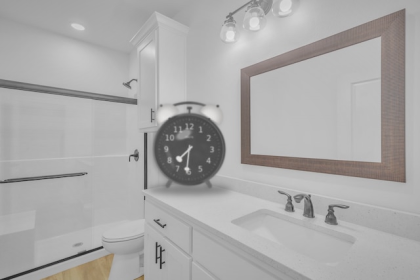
7:31
